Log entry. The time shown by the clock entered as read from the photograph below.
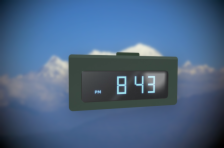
8:43
